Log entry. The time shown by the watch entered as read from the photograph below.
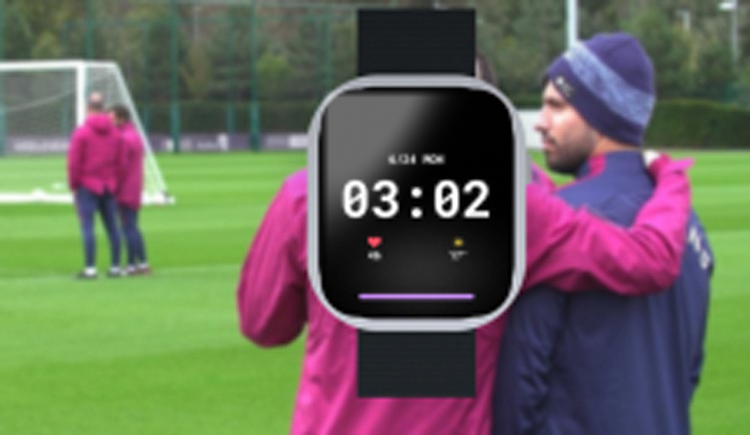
3:02
